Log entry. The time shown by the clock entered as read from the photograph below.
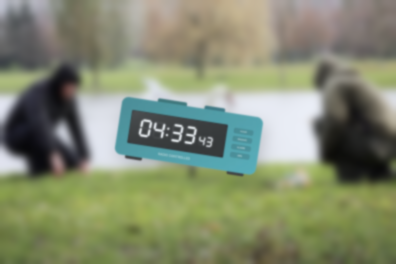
4:33
